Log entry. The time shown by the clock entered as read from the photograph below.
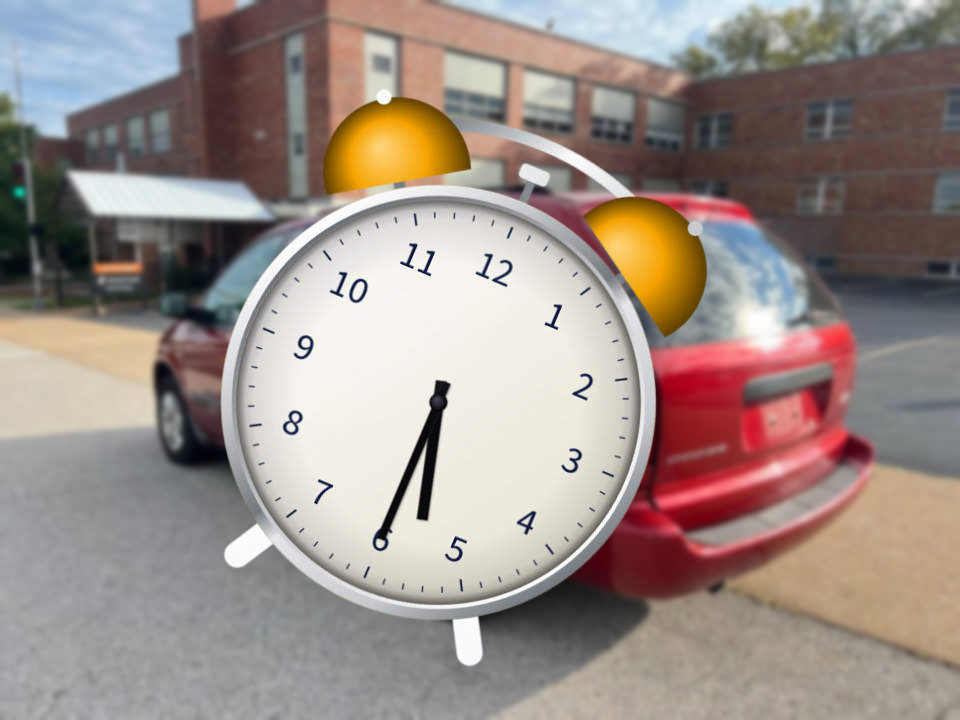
5:30
